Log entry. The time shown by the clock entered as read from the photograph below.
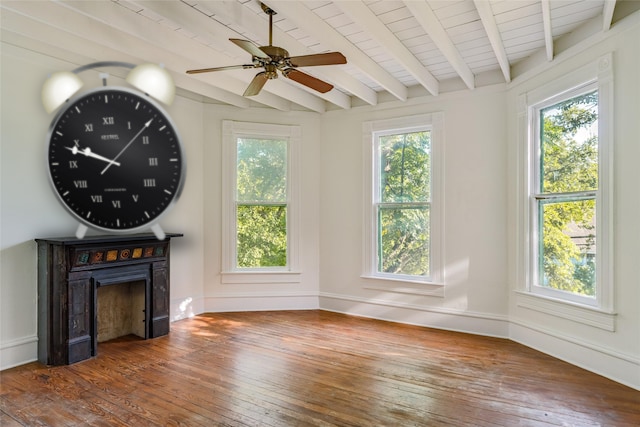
9:48:08
